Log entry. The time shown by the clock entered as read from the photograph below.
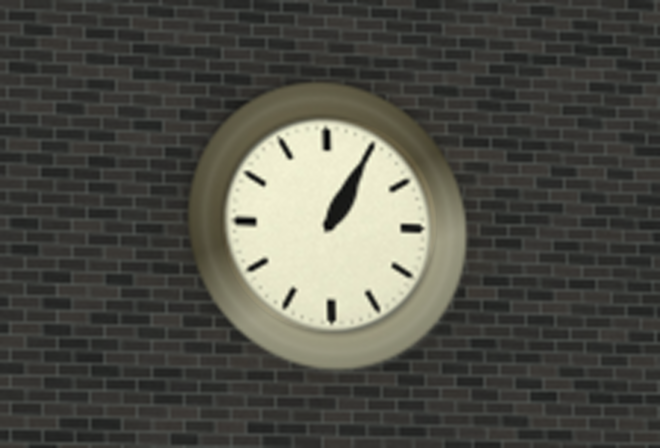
1:05
